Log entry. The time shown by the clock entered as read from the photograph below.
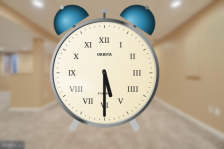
5:30
